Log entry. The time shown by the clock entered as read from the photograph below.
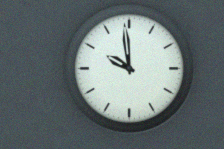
9:59
